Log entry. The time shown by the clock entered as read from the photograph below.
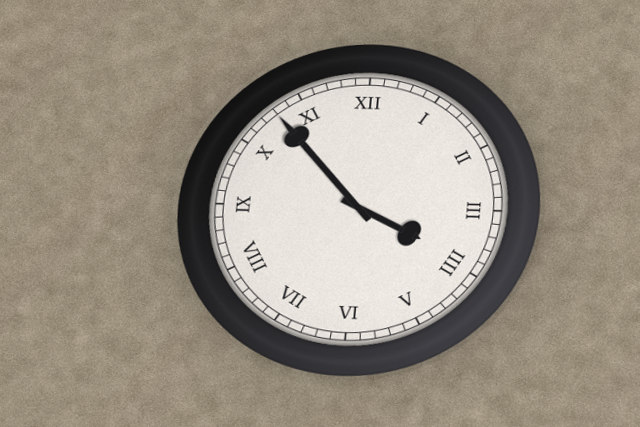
3:53
